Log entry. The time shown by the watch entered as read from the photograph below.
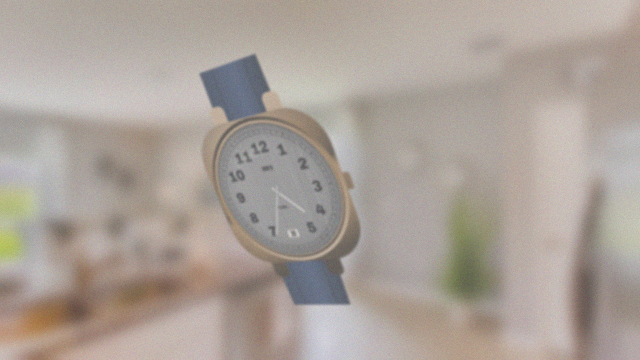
4:34
